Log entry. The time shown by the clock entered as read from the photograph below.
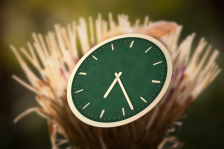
6:23
